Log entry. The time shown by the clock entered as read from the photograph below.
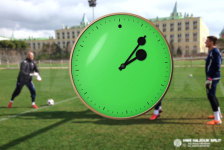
2:07
